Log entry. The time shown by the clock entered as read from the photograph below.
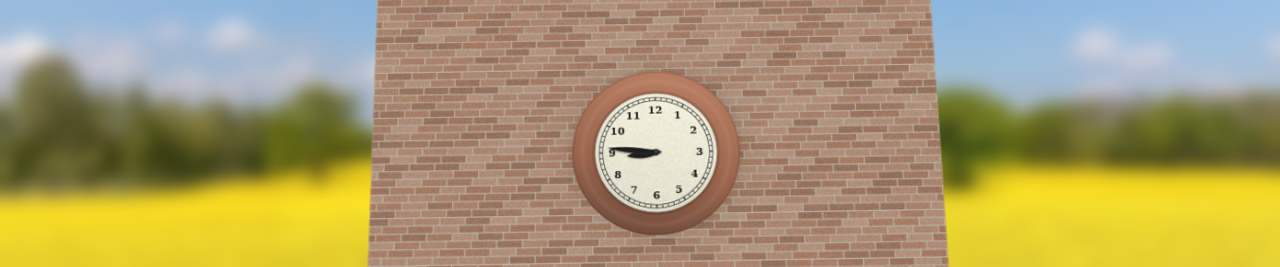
8:46
